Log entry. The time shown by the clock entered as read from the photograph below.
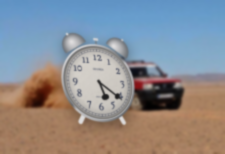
5:21
